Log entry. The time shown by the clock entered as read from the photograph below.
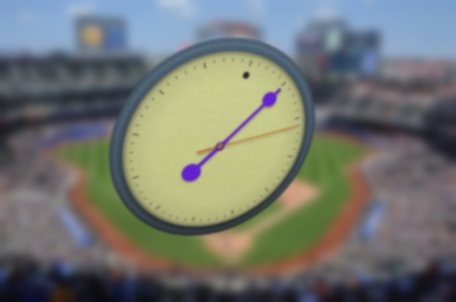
7:05:11
